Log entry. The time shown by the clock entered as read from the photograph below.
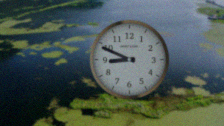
8:49
